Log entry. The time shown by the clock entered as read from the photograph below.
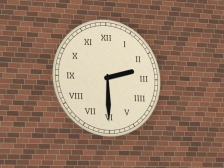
2:30
